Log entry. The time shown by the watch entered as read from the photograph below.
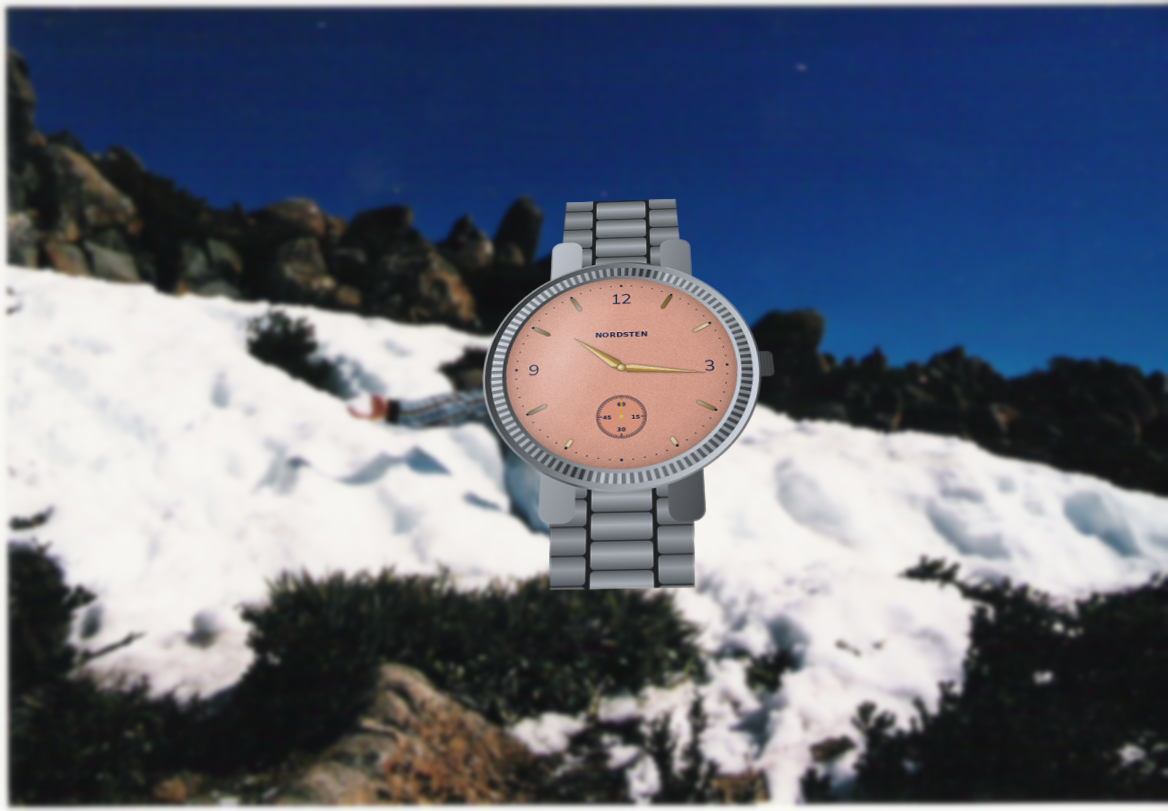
10:16
